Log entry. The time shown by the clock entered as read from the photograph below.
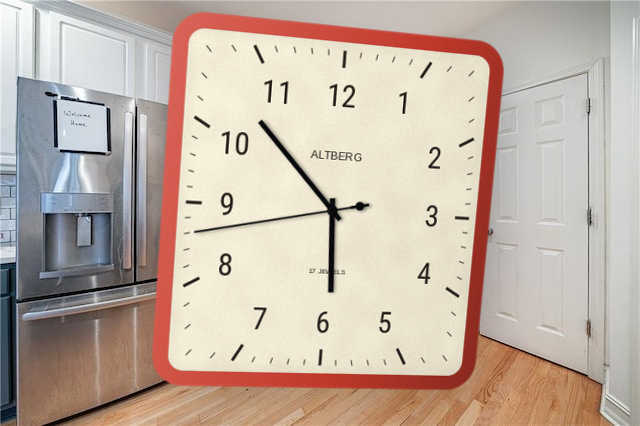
5:52:43
